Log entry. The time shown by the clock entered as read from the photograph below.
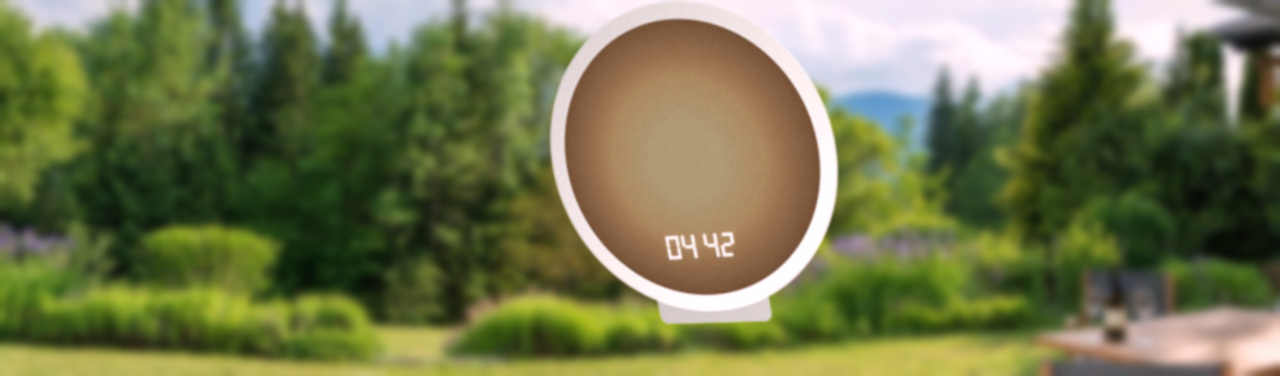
4:42
